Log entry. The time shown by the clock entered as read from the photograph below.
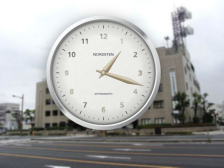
1:18
